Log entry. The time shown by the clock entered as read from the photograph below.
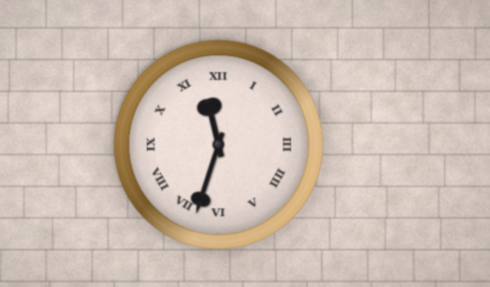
11:33
